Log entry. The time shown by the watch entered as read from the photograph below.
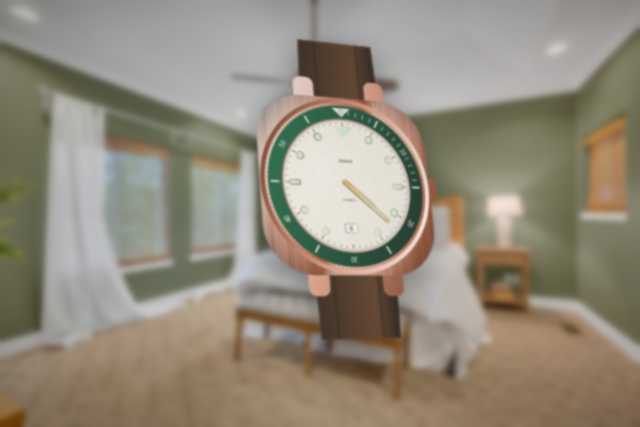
4:22
